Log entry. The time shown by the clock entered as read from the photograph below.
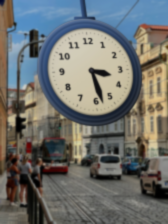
3:28
